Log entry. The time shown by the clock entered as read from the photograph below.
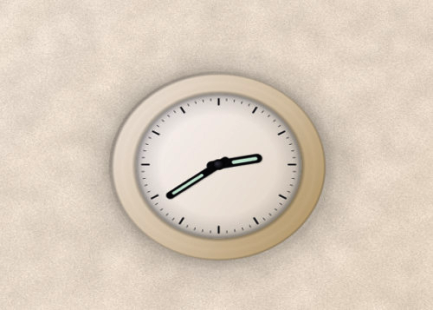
2:39
